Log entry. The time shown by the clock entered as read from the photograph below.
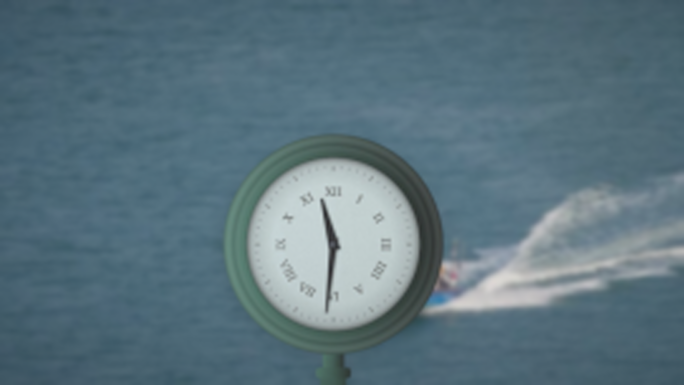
11:31
